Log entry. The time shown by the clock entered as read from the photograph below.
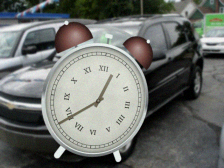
12:39
